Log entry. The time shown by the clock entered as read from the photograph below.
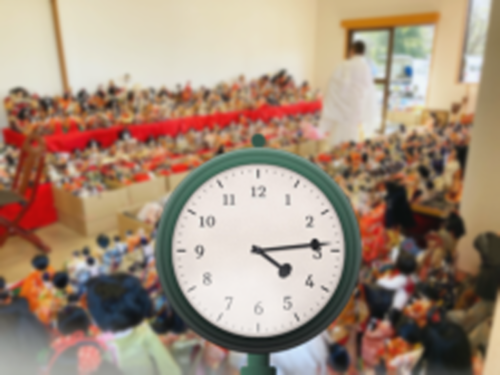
4:14
